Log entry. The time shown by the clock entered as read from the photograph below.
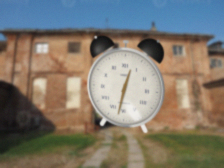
12:32
